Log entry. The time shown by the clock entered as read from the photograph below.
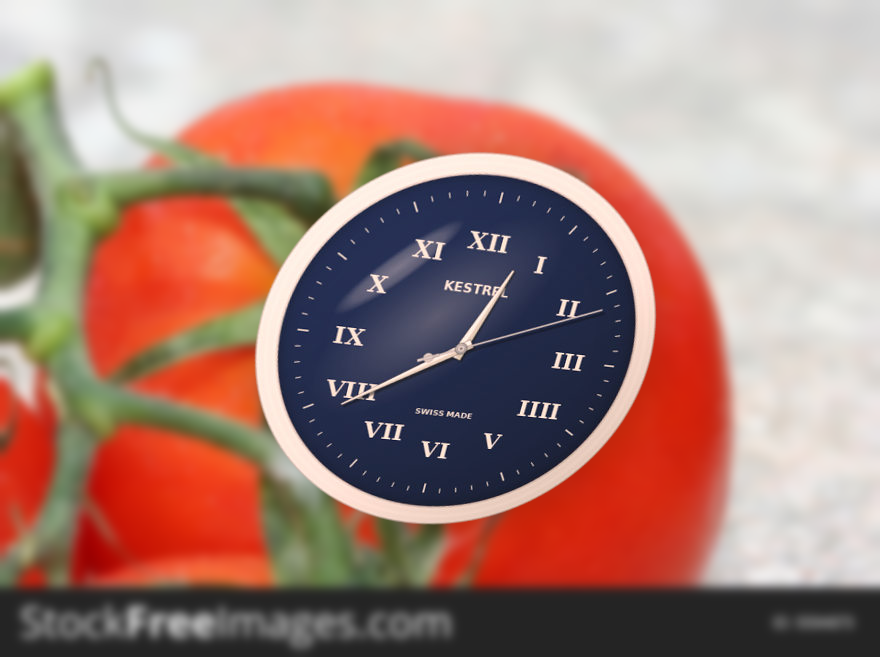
12:39:11
